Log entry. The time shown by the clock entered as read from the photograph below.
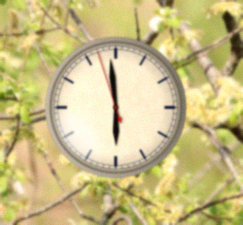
5:58:57
